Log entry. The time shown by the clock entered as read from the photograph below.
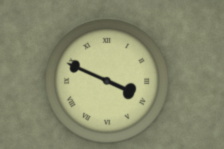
3:49
